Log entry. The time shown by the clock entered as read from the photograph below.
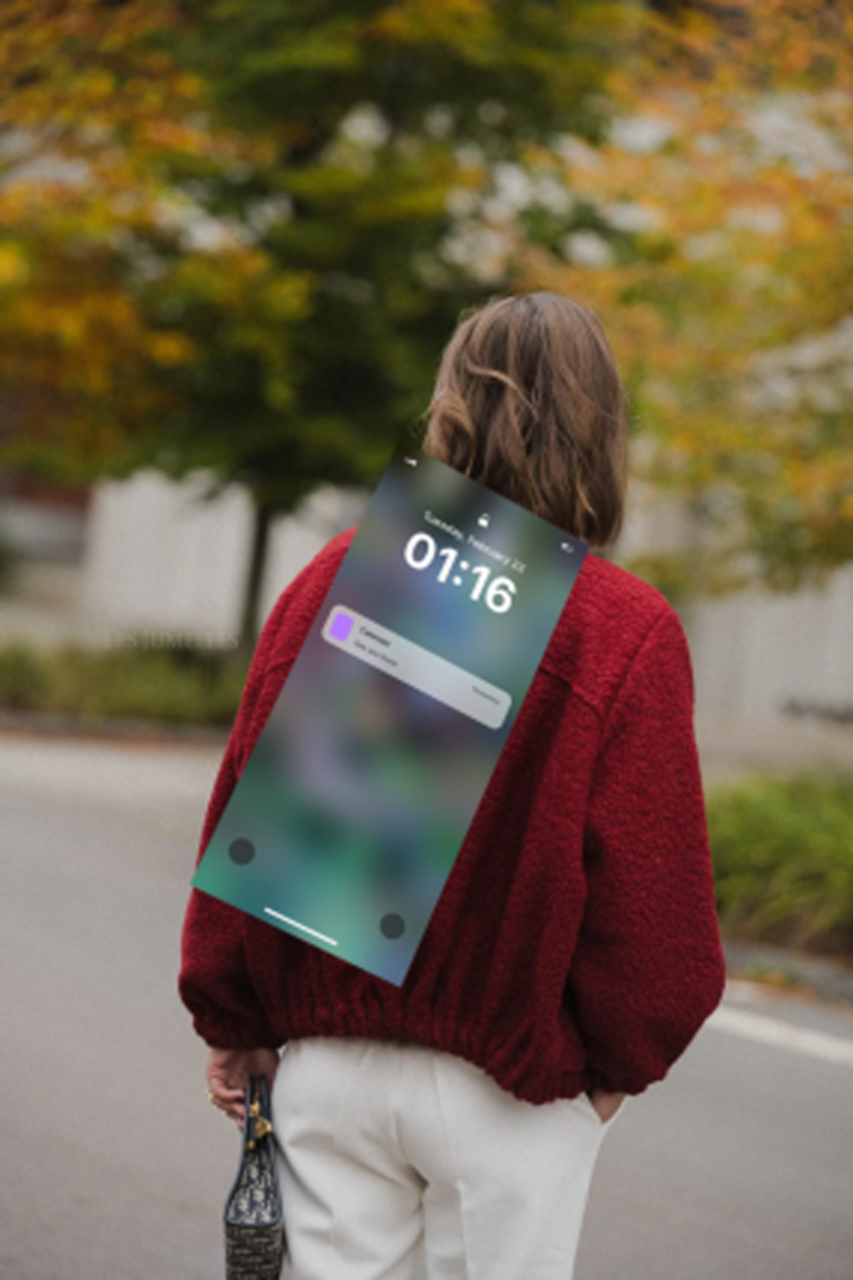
1:16
